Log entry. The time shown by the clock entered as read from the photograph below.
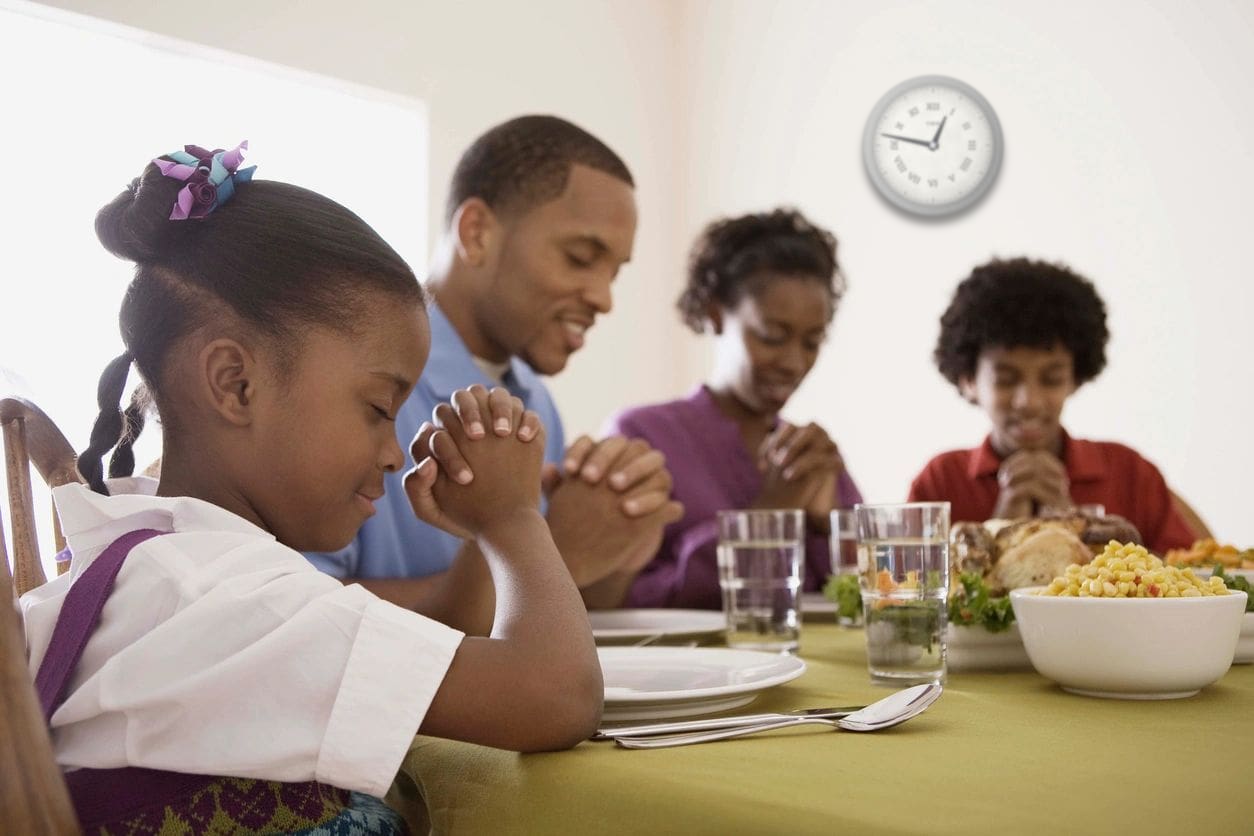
12:47
